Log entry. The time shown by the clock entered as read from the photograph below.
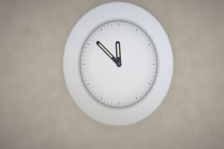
11:52
